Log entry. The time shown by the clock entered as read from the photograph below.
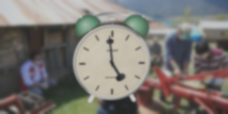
4:59
